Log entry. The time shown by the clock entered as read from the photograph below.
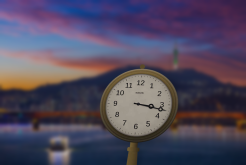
3:17
